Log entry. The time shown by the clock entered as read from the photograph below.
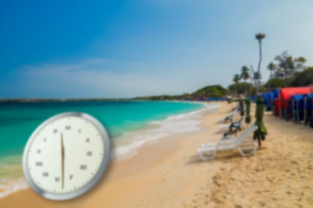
11:28
